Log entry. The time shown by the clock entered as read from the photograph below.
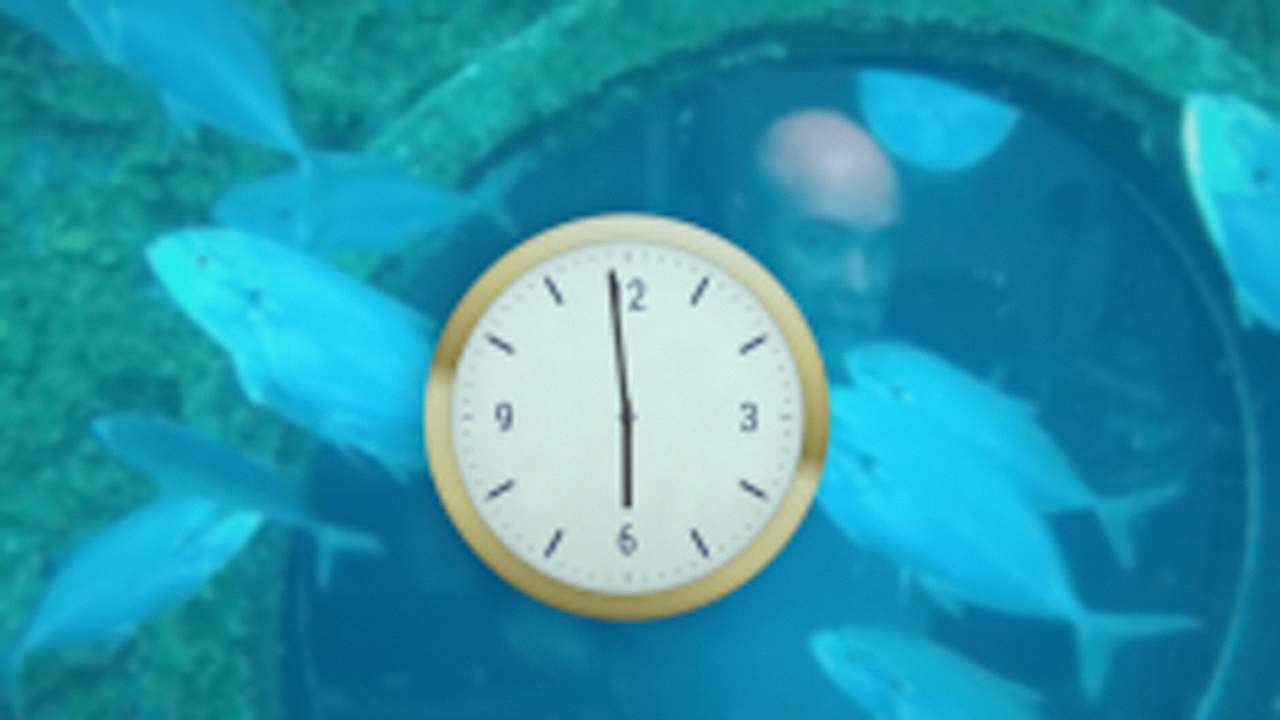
5:59
